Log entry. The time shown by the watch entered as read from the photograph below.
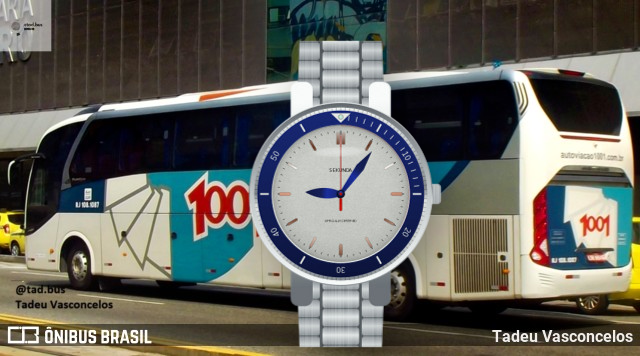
9:06:00
